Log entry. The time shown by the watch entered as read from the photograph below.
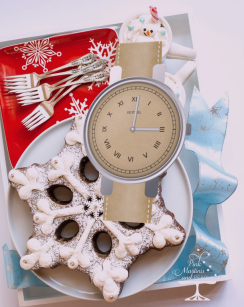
3:01
